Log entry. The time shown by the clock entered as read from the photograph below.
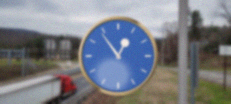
12:54
